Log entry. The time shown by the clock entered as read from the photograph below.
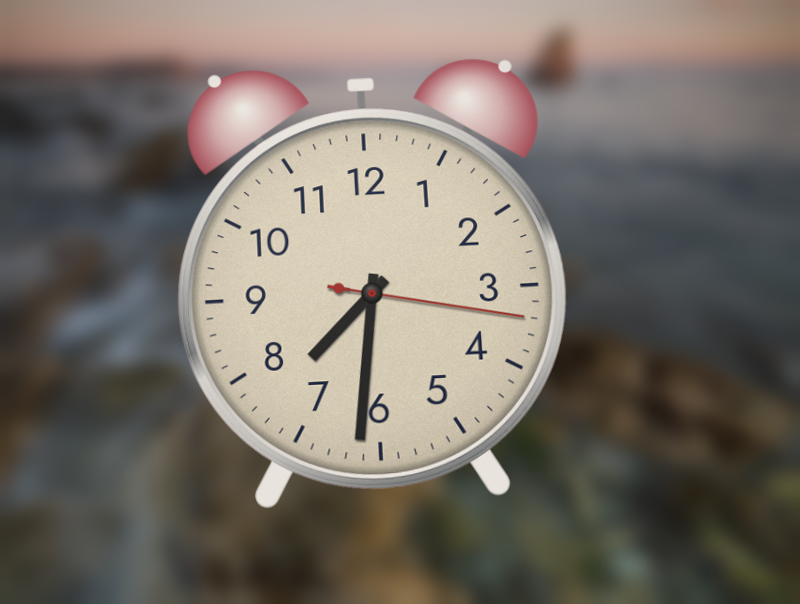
7:31:17
